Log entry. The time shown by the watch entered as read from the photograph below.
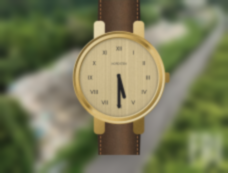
5:30
